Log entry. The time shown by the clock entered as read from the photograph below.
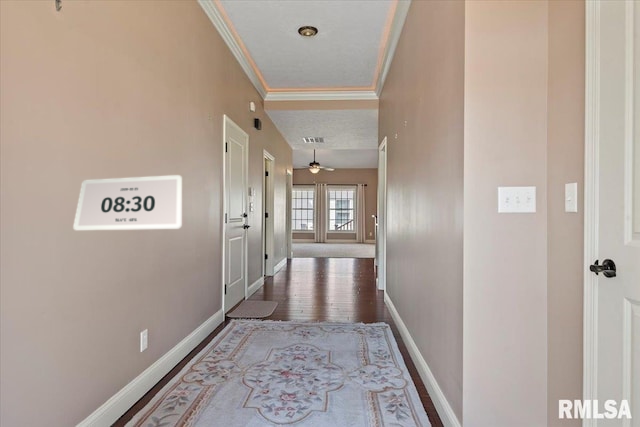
8:30
